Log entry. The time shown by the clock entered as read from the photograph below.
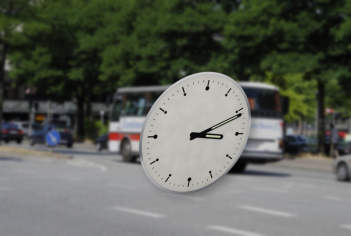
3:11
